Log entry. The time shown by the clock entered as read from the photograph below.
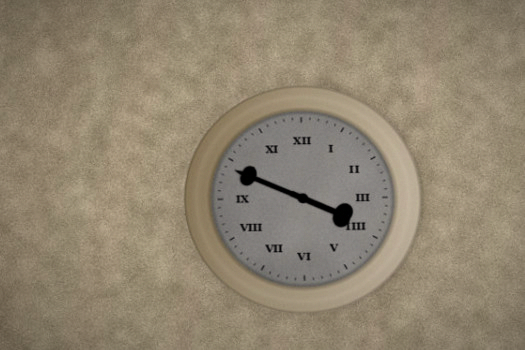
3:49
